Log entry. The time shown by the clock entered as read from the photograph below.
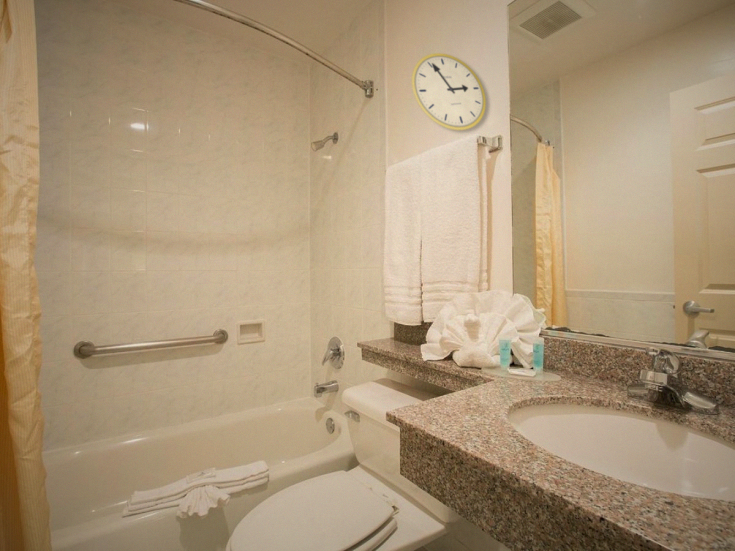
2:56
